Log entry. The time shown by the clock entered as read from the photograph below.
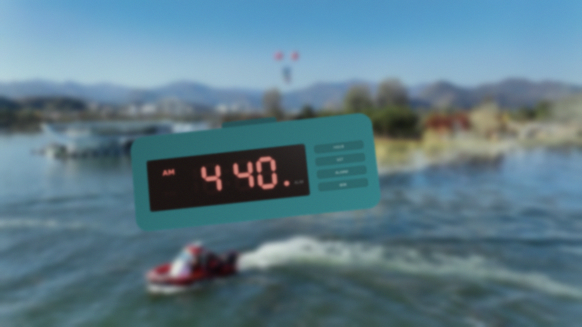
4:40
